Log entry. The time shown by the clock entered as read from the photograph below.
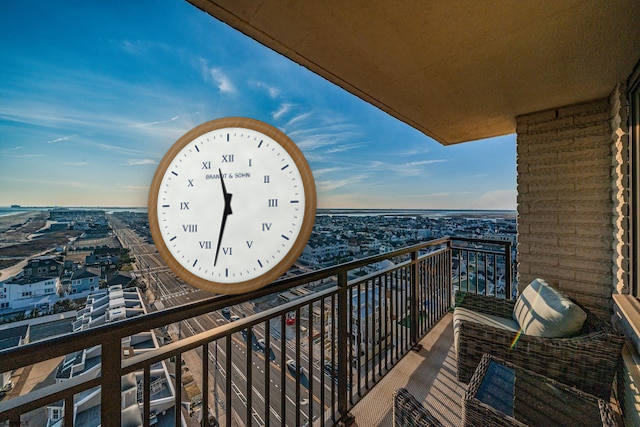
11:32
